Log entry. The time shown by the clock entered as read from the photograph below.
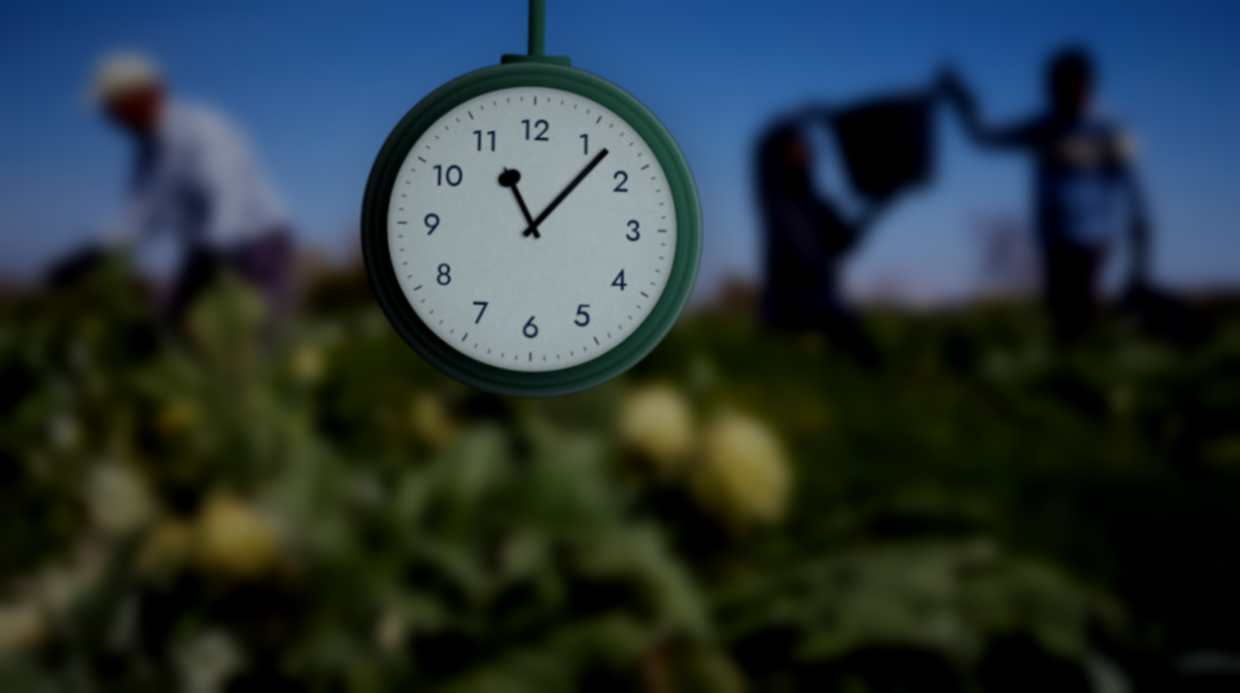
11:07
